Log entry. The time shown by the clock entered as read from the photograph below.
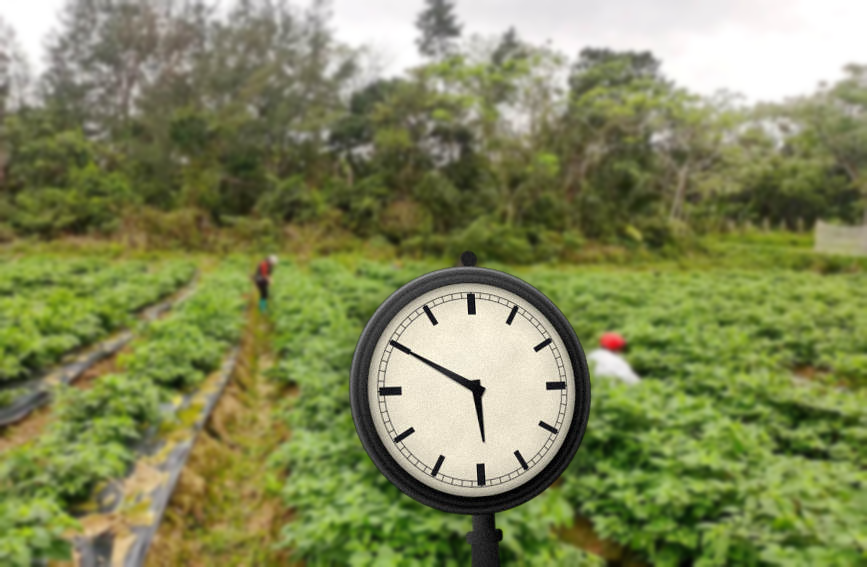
5:50
